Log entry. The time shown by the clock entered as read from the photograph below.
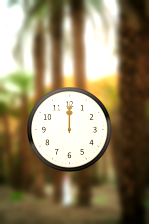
12:00
